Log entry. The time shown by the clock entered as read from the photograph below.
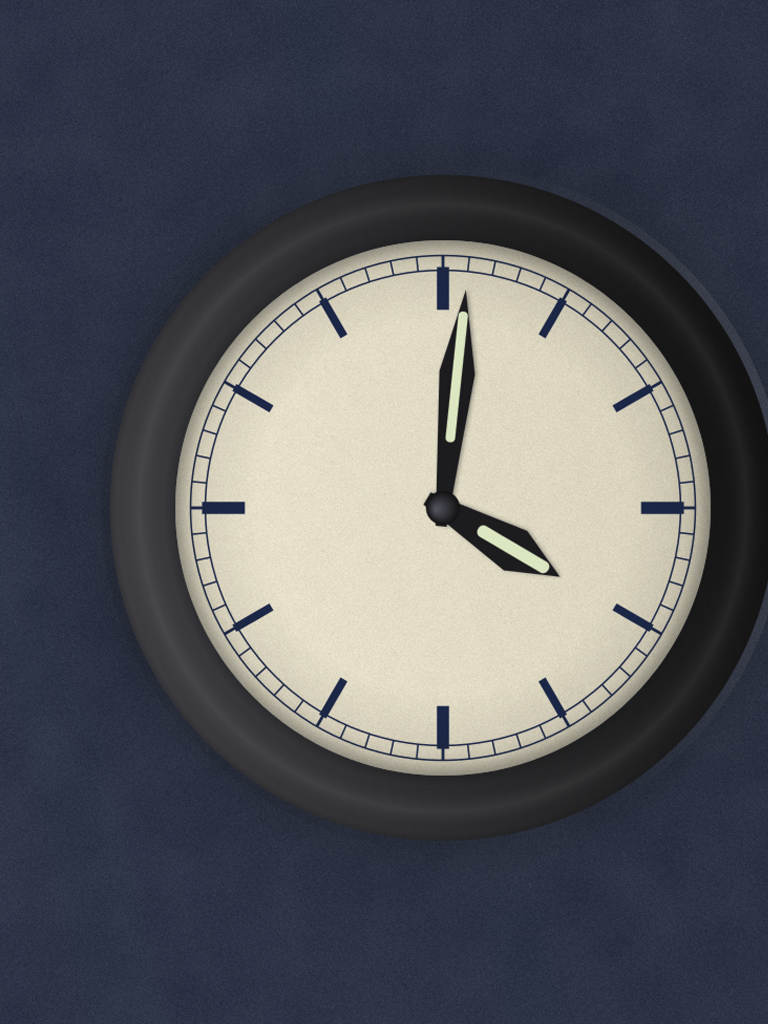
4:01
